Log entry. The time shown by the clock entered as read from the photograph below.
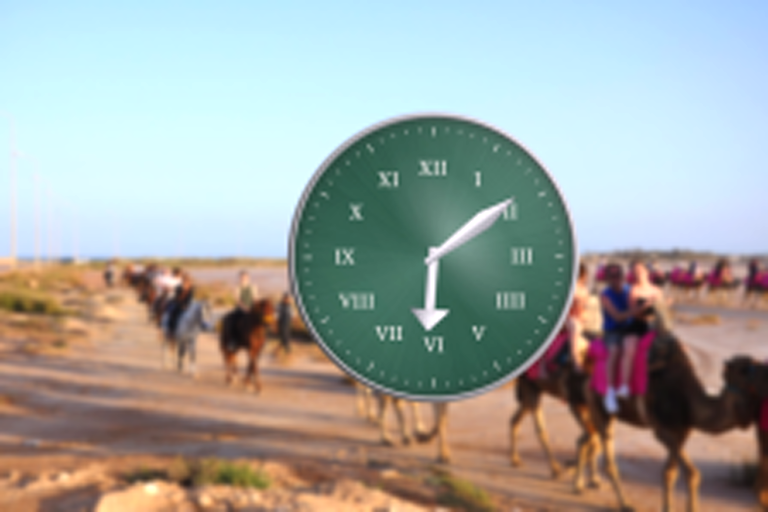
6:09
